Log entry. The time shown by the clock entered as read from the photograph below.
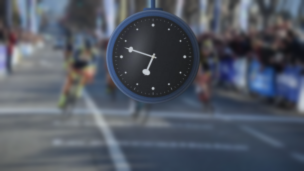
6:48
